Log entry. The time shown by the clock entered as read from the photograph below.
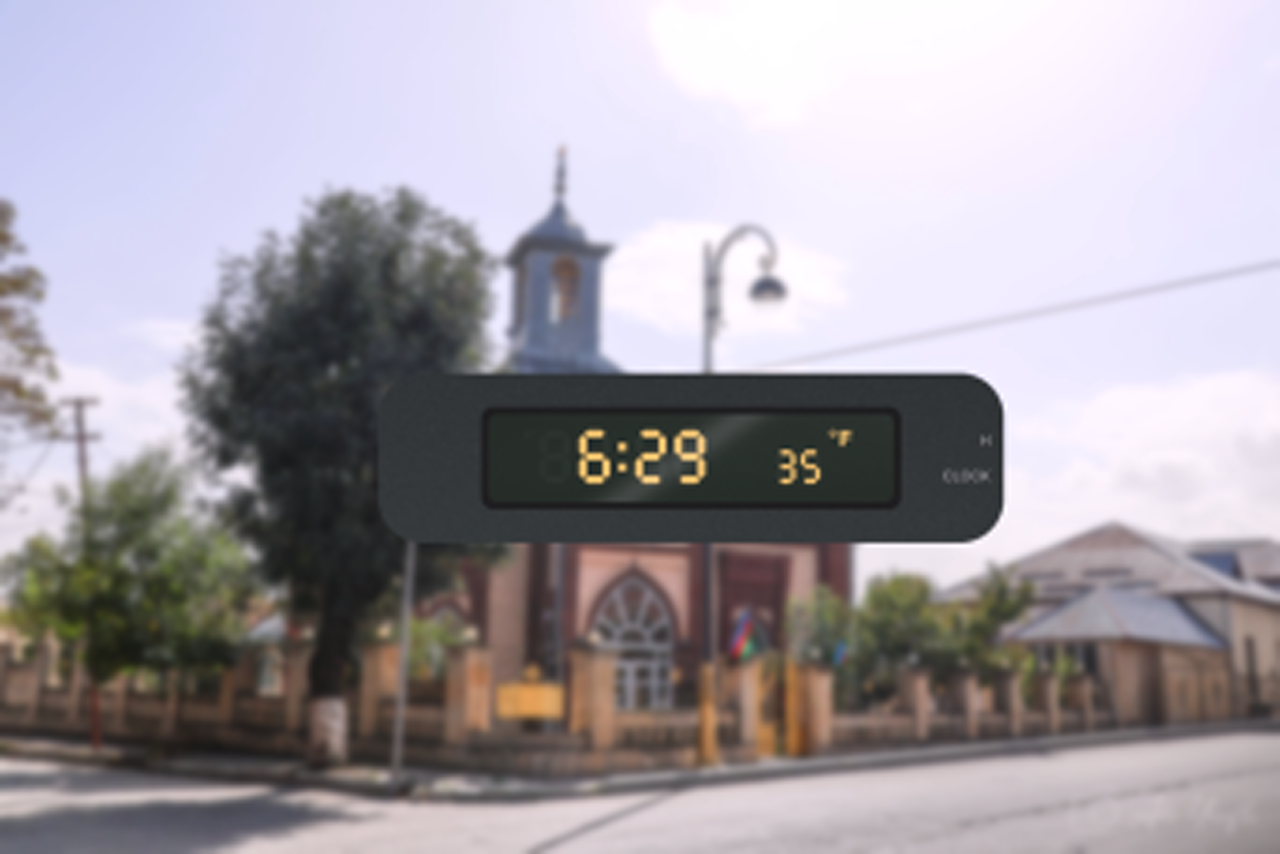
6:29
